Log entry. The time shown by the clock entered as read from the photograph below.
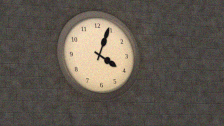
4:04
